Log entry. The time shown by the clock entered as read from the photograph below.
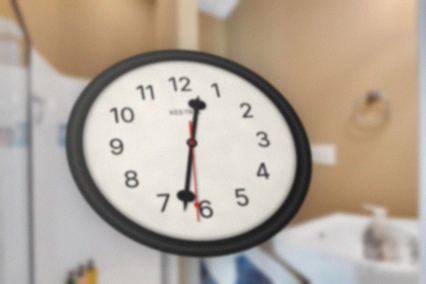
12:32:31
